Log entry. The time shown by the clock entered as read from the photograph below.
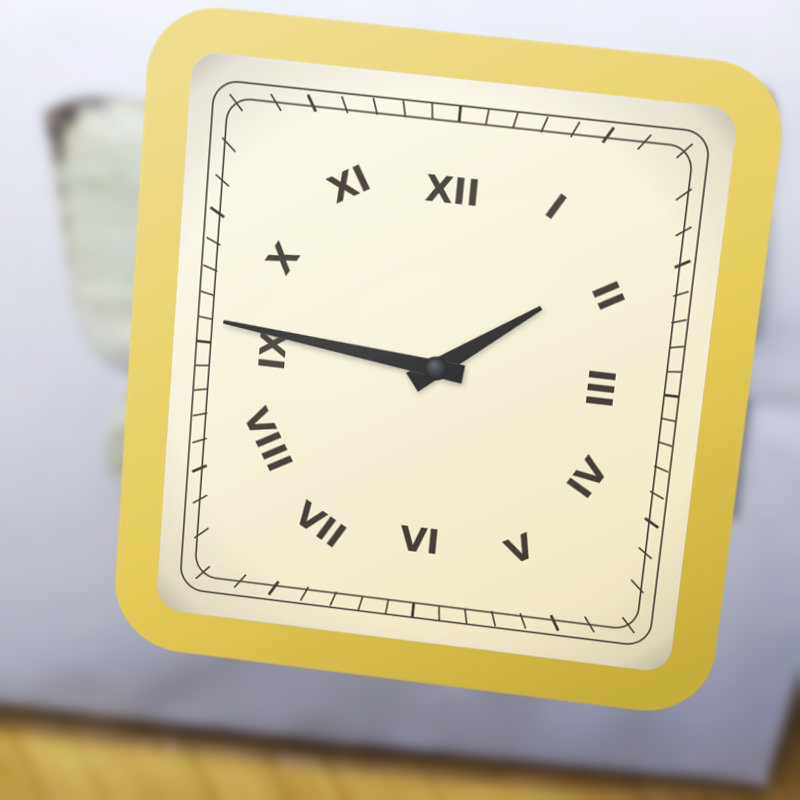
1:46
